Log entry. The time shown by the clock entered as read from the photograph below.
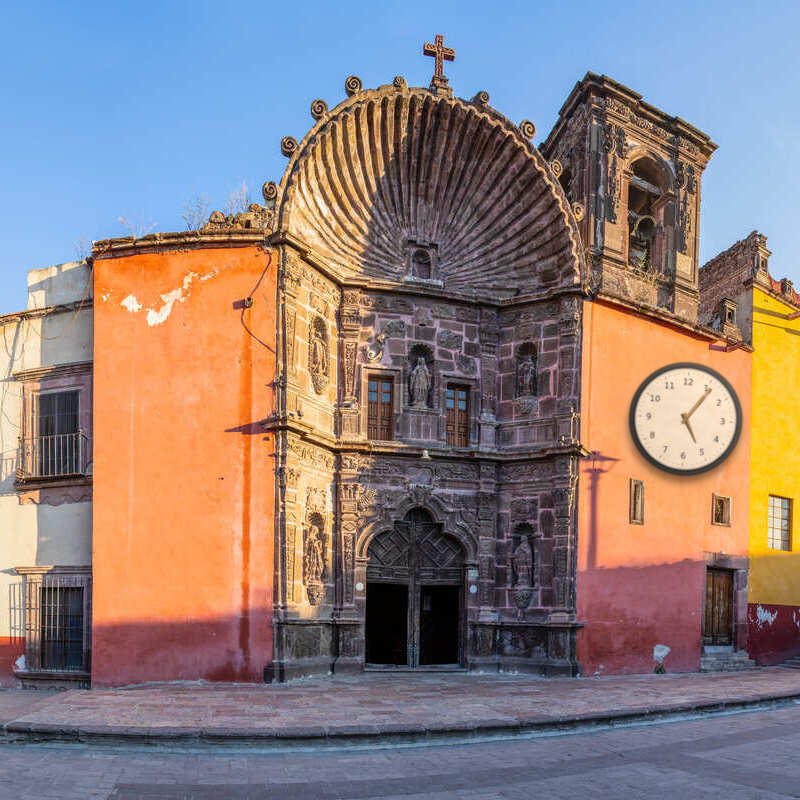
5:06
